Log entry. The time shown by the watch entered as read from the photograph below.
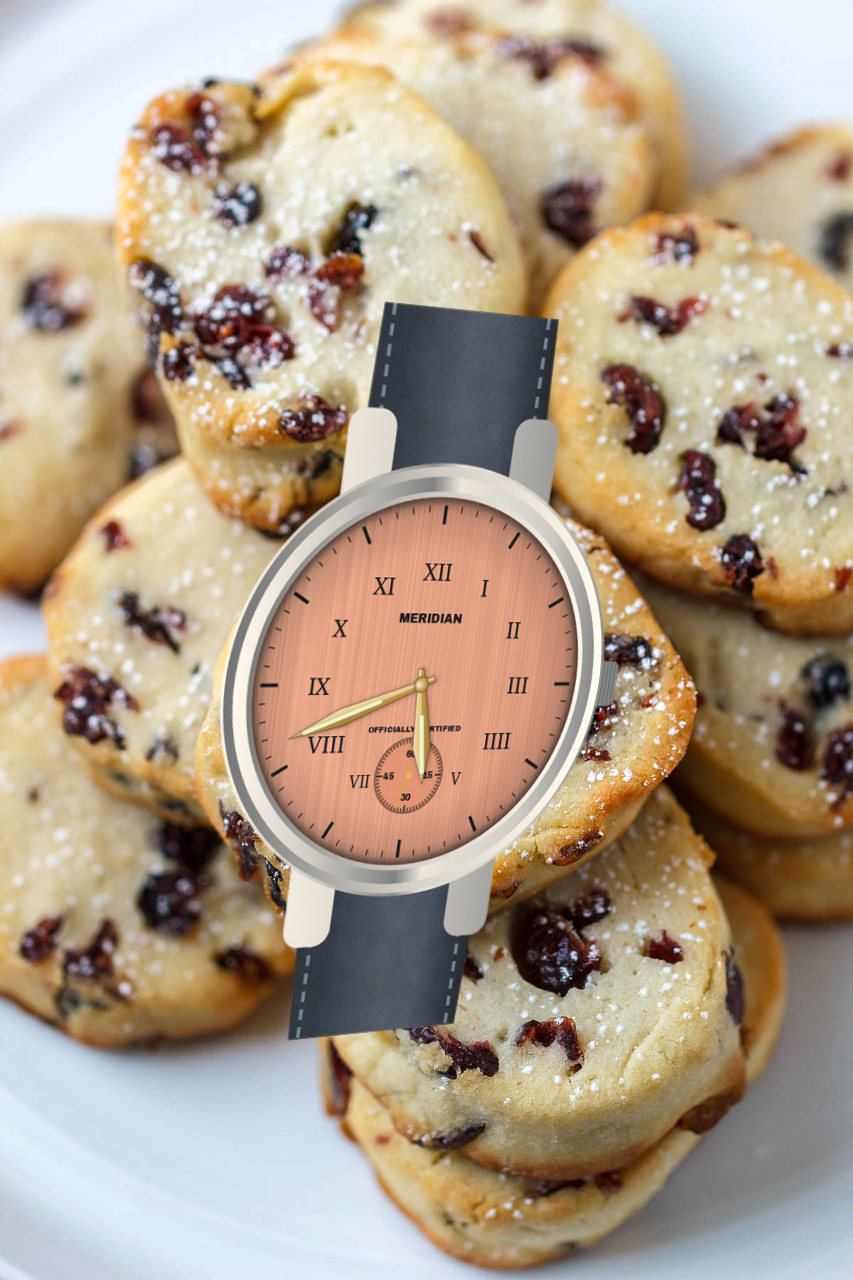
5:41:33
